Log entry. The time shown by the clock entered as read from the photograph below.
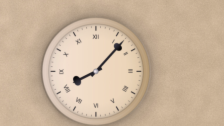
8:07
